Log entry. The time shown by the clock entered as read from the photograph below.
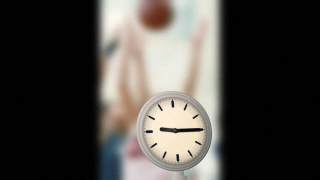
9:15
